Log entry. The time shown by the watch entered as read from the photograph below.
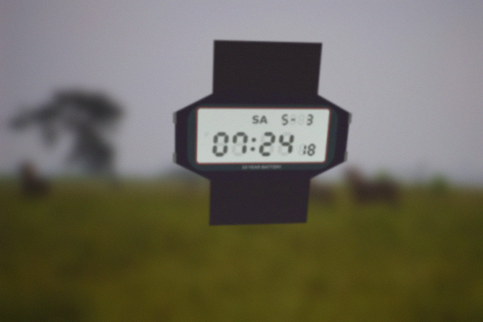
7:24:18
